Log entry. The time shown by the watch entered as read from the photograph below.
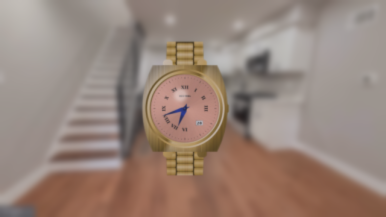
6:42
